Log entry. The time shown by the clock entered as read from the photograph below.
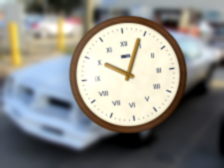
10:04
